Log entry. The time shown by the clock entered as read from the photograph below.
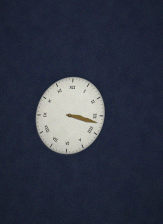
3:17
